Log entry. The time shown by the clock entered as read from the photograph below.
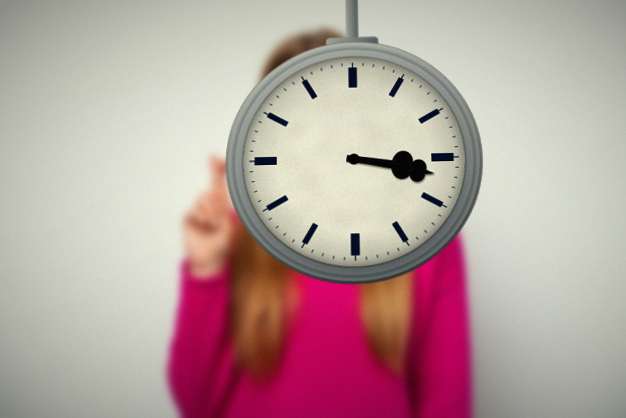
3:17
